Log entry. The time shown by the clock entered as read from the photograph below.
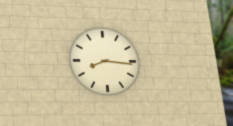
8:16
